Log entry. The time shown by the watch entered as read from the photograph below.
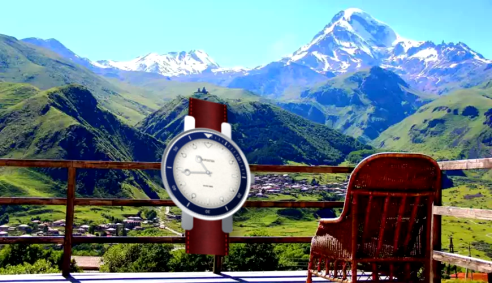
10:44
